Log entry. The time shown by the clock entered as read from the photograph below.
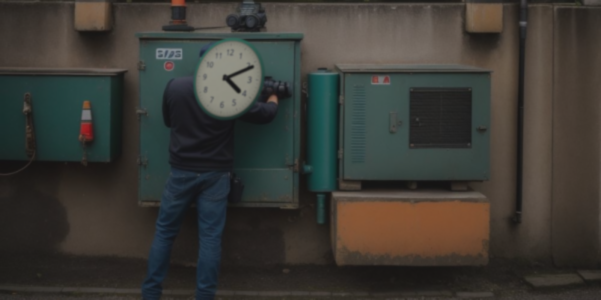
4:11
